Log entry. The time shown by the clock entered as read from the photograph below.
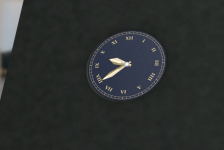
9:39
